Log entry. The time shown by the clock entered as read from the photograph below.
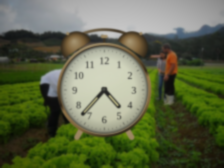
4:37
